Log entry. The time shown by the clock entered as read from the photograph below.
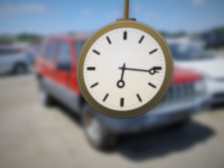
6:16
